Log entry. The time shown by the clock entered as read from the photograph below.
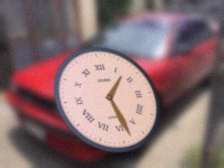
1:28
